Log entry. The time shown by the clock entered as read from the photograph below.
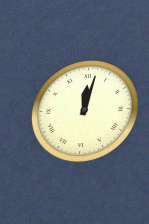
12:02
